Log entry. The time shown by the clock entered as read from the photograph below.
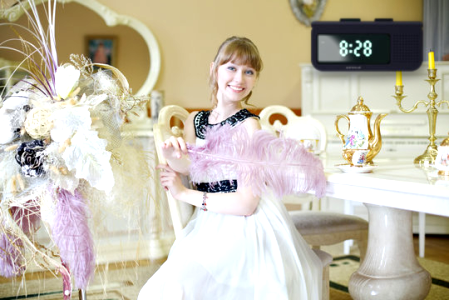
8:28
